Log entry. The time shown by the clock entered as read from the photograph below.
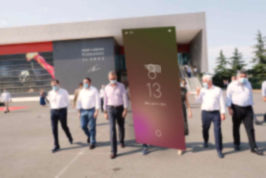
8:13
